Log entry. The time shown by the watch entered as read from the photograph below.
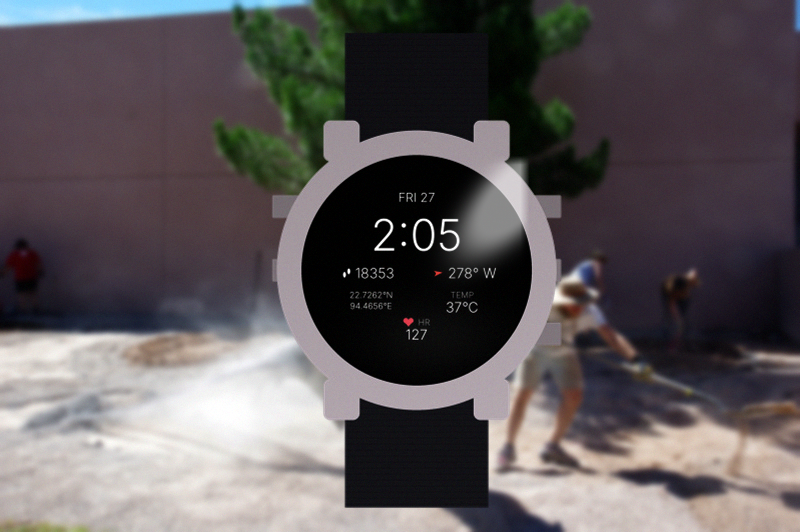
2:05
